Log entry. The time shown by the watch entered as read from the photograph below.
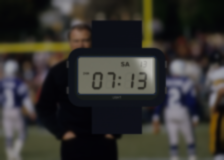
7:13
